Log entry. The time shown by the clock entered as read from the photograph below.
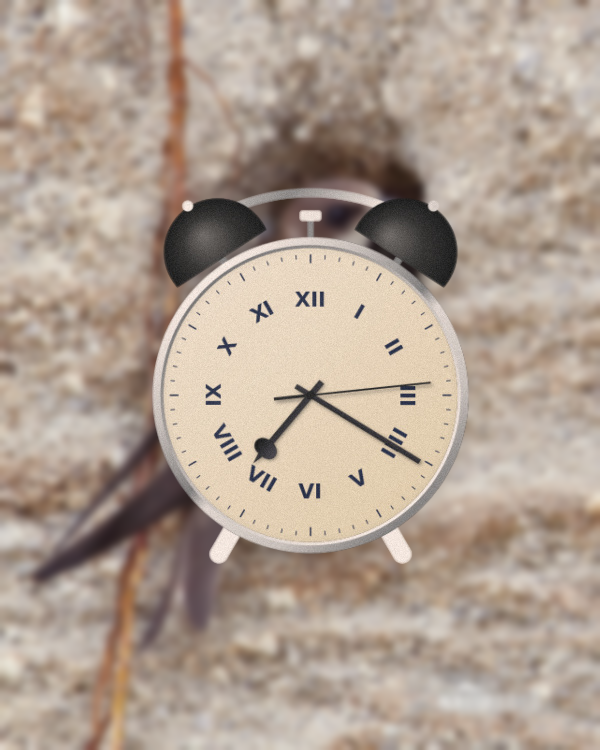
7:20:14
